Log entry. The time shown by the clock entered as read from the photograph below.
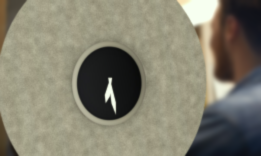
6:28
